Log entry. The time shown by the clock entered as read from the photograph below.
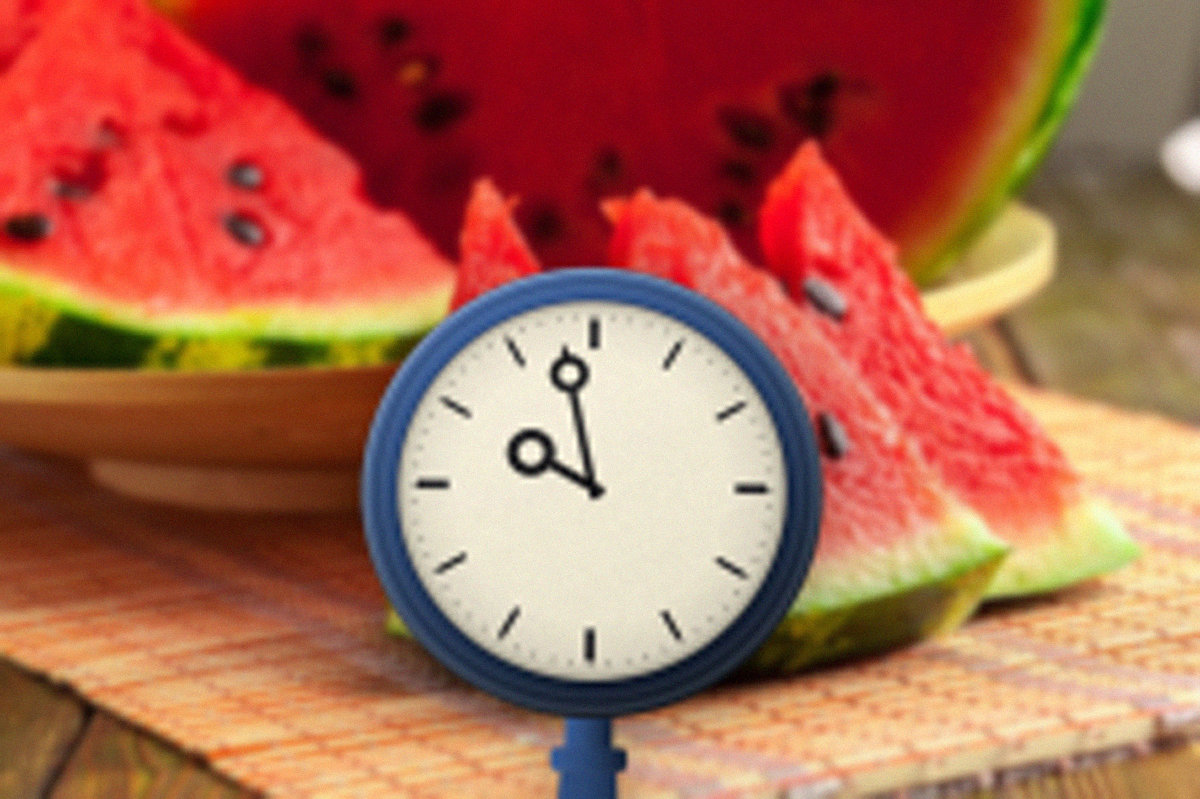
9:58
